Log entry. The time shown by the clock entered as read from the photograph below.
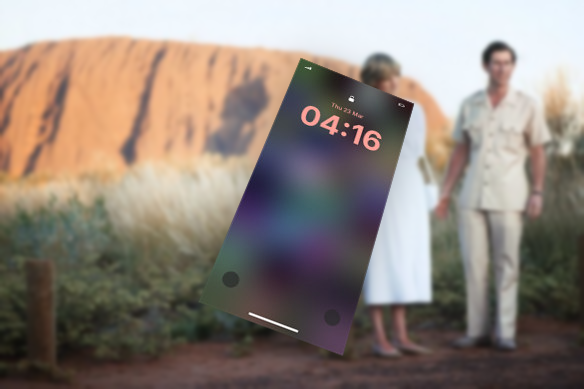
4:16
